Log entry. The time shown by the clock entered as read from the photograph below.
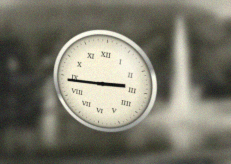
2:44
